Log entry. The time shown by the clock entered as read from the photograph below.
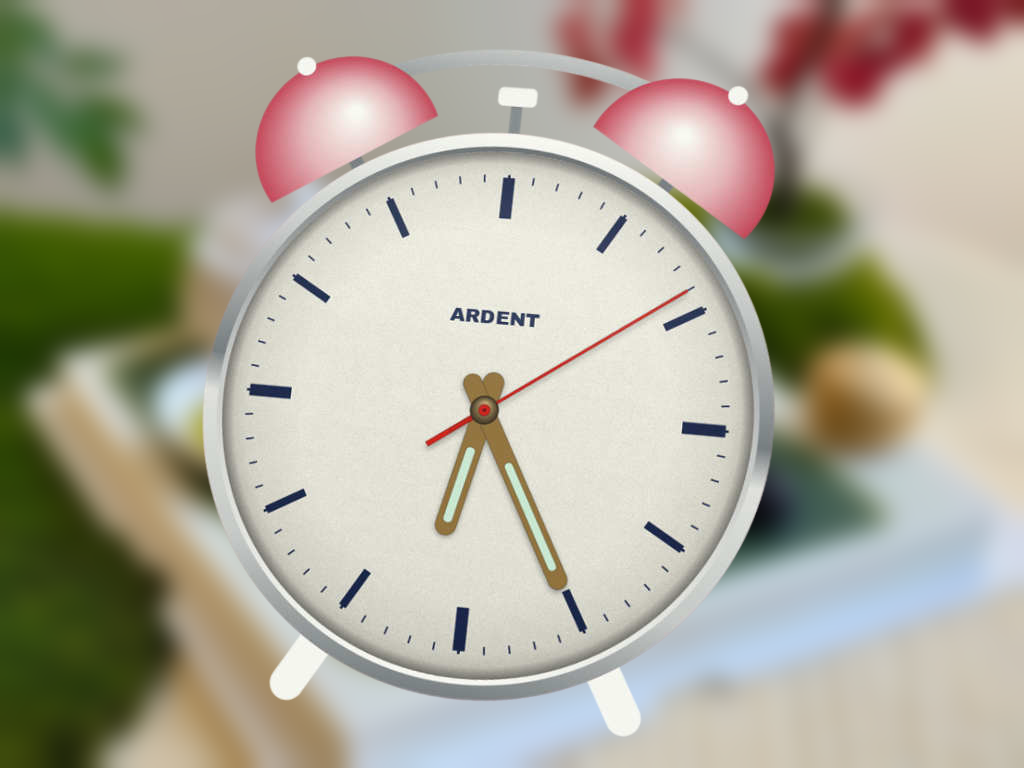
6:25:09
